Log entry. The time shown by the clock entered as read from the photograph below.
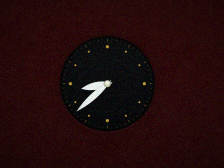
8:38
